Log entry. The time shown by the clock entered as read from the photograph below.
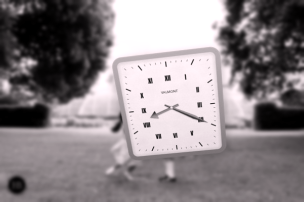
8:20
